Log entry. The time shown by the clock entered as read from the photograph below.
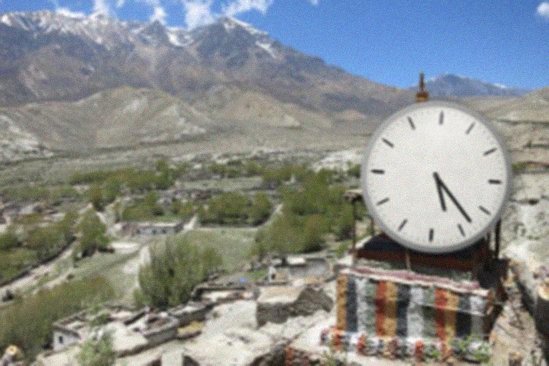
5:23
